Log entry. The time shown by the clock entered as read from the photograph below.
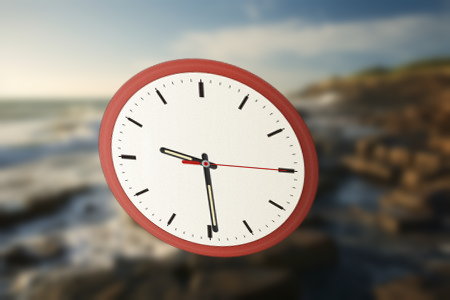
9:29:15
